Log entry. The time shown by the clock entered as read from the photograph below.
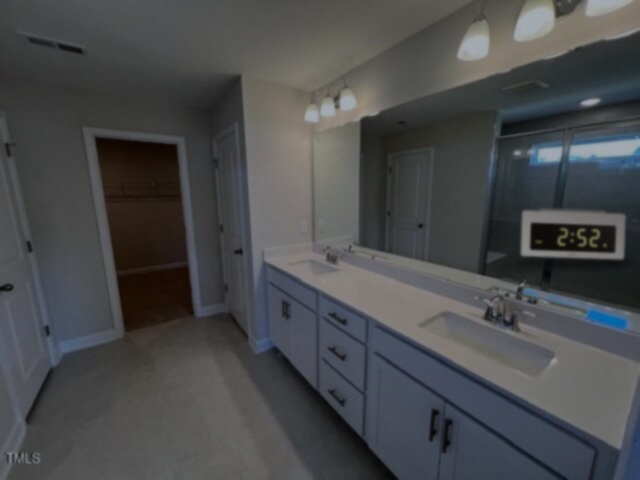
2:52
